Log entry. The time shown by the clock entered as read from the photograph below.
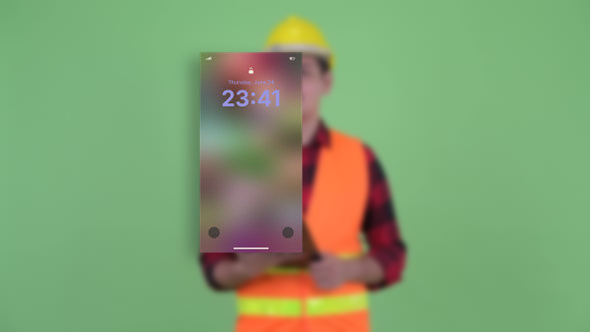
23:41
